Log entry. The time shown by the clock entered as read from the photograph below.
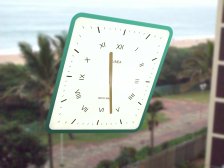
11:27
